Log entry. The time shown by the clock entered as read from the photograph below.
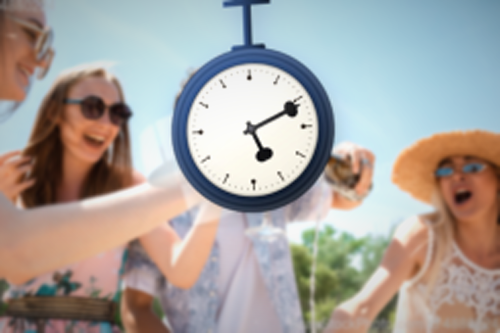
5:11
